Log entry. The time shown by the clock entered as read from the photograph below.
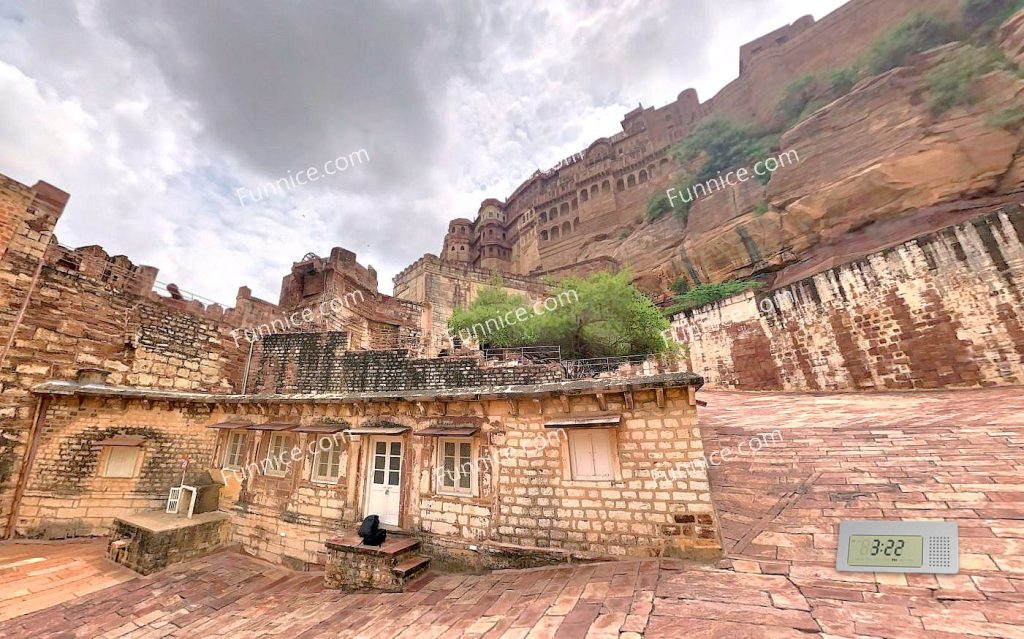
3:22
